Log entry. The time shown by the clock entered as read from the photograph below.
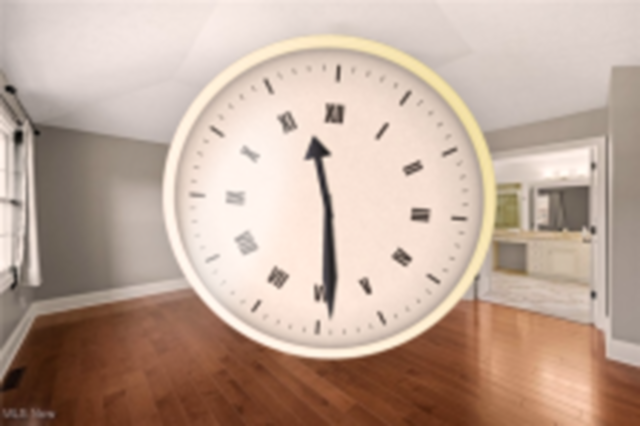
11:29
